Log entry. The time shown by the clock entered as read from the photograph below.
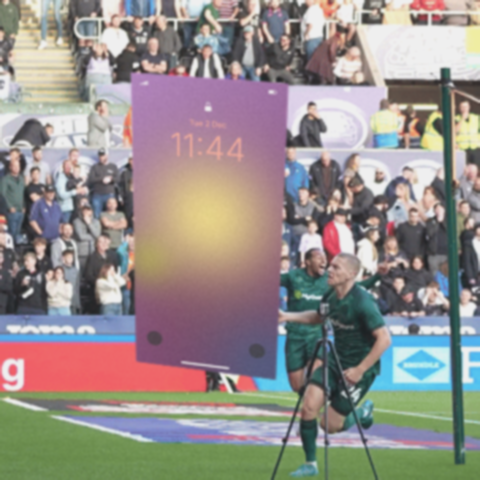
11:44
